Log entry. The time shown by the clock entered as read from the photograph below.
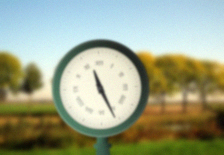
11:26
